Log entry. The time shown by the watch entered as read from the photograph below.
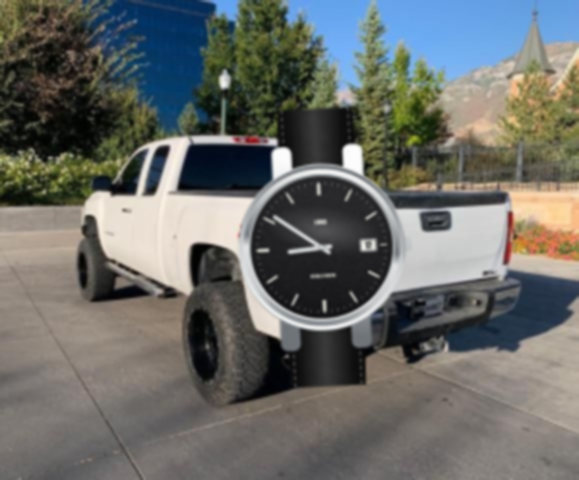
8:51
